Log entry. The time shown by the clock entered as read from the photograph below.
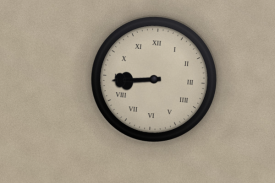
8:44
